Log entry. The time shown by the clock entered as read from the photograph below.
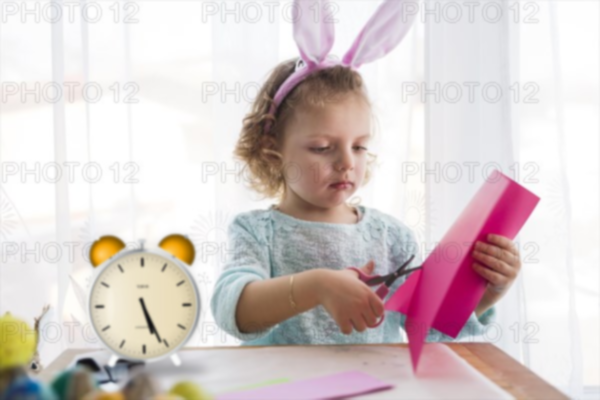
5:26
